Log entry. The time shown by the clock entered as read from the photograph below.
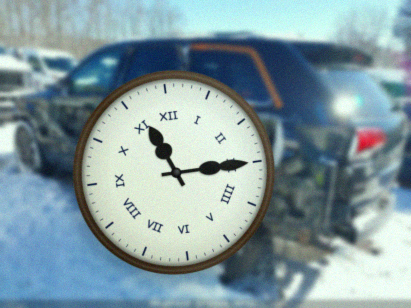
11:15
